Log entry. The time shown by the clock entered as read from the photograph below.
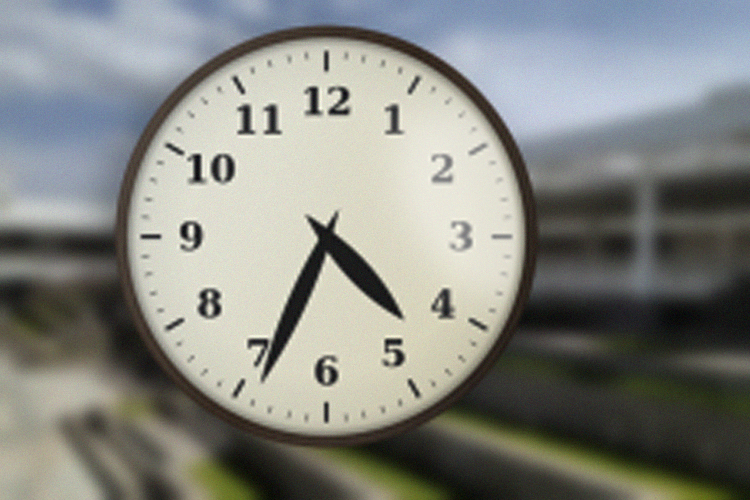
4:34
